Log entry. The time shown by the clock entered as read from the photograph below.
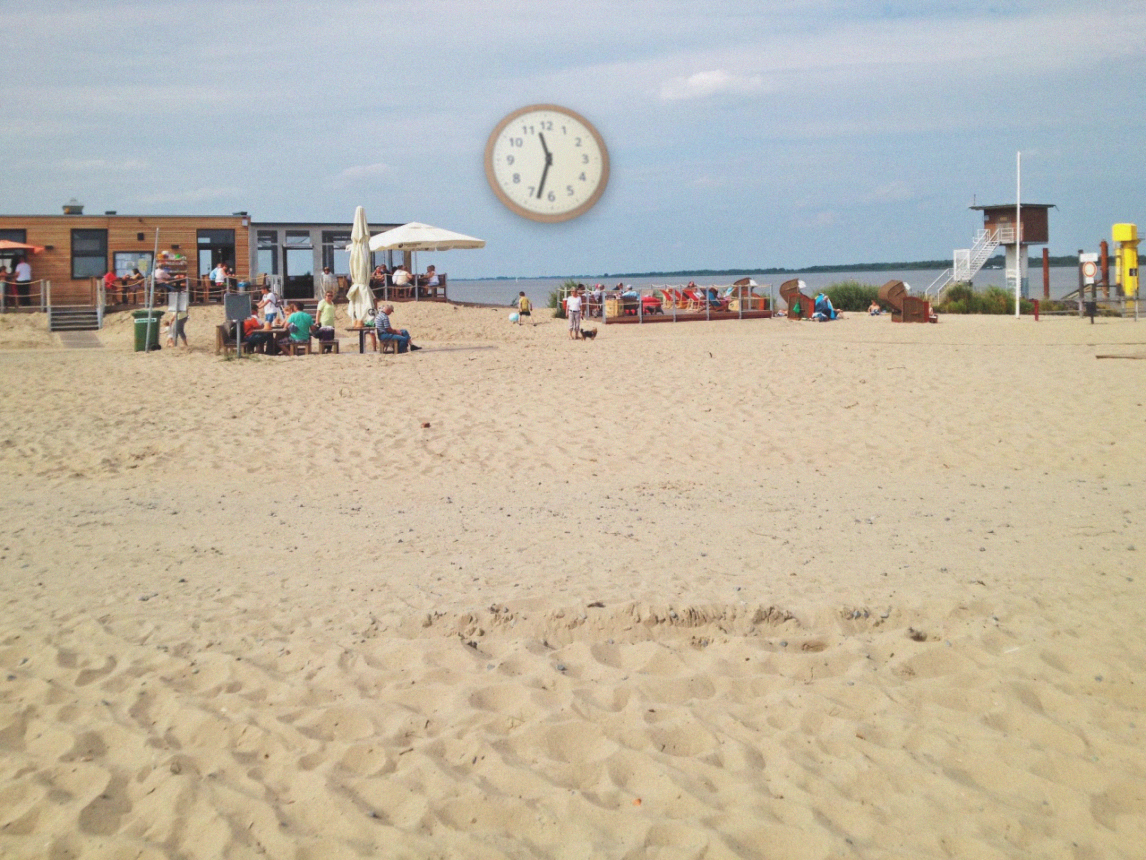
11:33
